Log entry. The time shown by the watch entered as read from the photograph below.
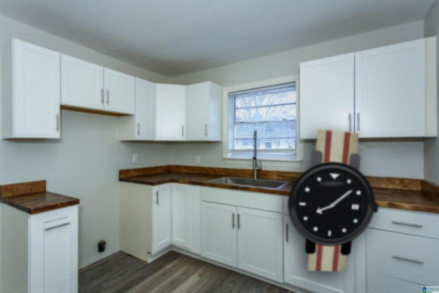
8:08
